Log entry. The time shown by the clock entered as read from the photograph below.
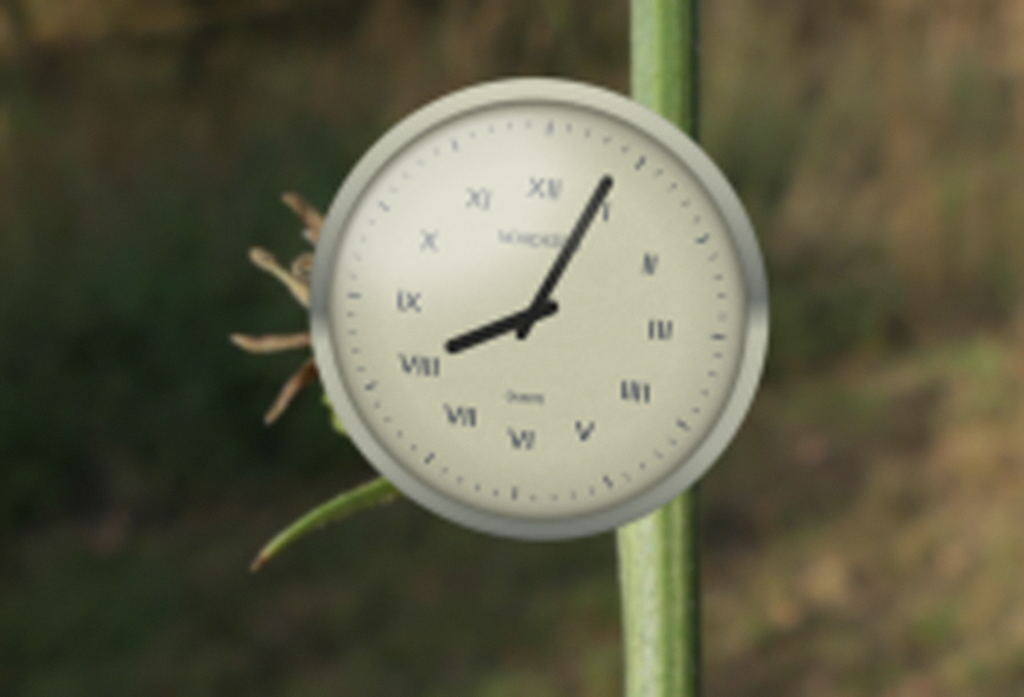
8:04
